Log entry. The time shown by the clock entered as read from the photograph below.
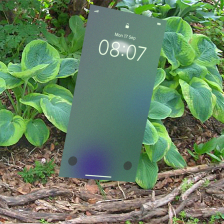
8:07
